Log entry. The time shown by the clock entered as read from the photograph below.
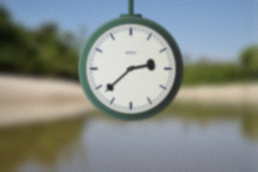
2:38
